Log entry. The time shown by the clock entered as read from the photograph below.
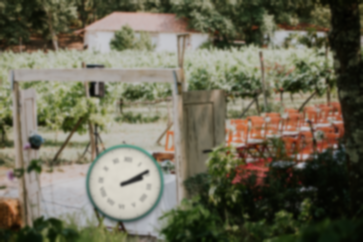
2:09
